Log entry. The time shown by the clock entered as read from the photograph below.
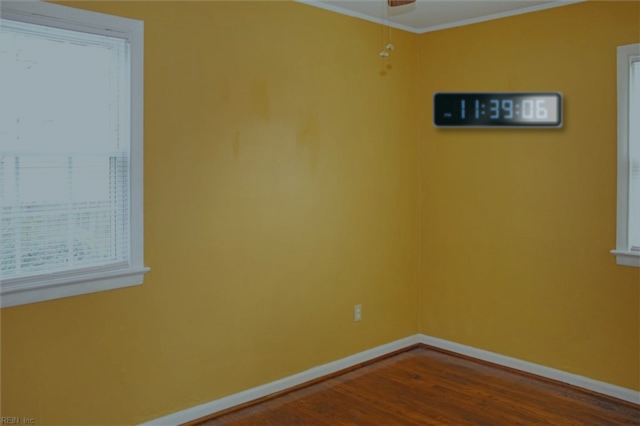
11:39:06
